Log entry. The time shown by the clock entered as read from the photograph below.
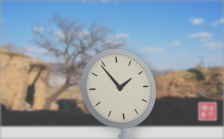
1:54
